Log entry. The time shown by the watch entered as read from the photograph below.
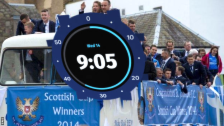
9:05
